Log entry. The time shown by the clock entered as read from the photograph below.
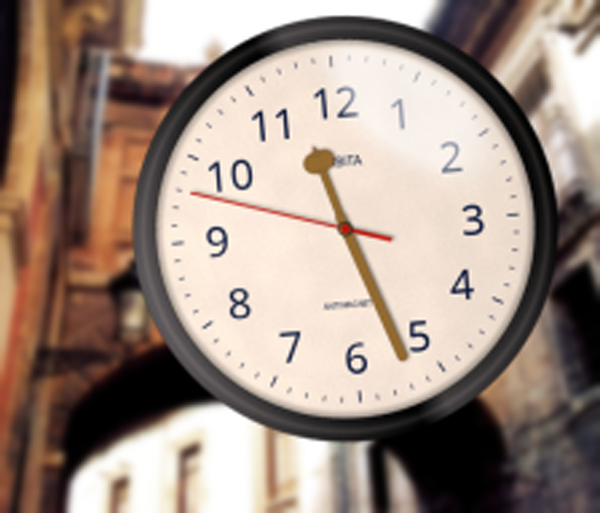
11:26:48
